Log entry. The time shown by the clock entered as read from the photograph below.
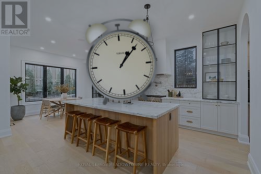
1:07
